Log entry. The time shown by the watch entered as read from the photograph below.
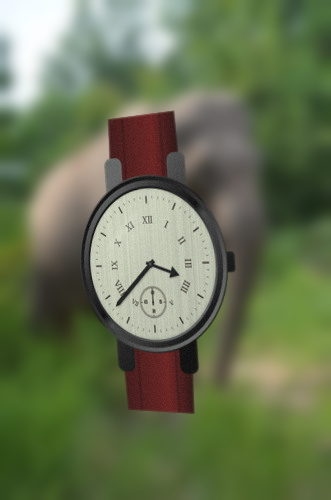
3:38
